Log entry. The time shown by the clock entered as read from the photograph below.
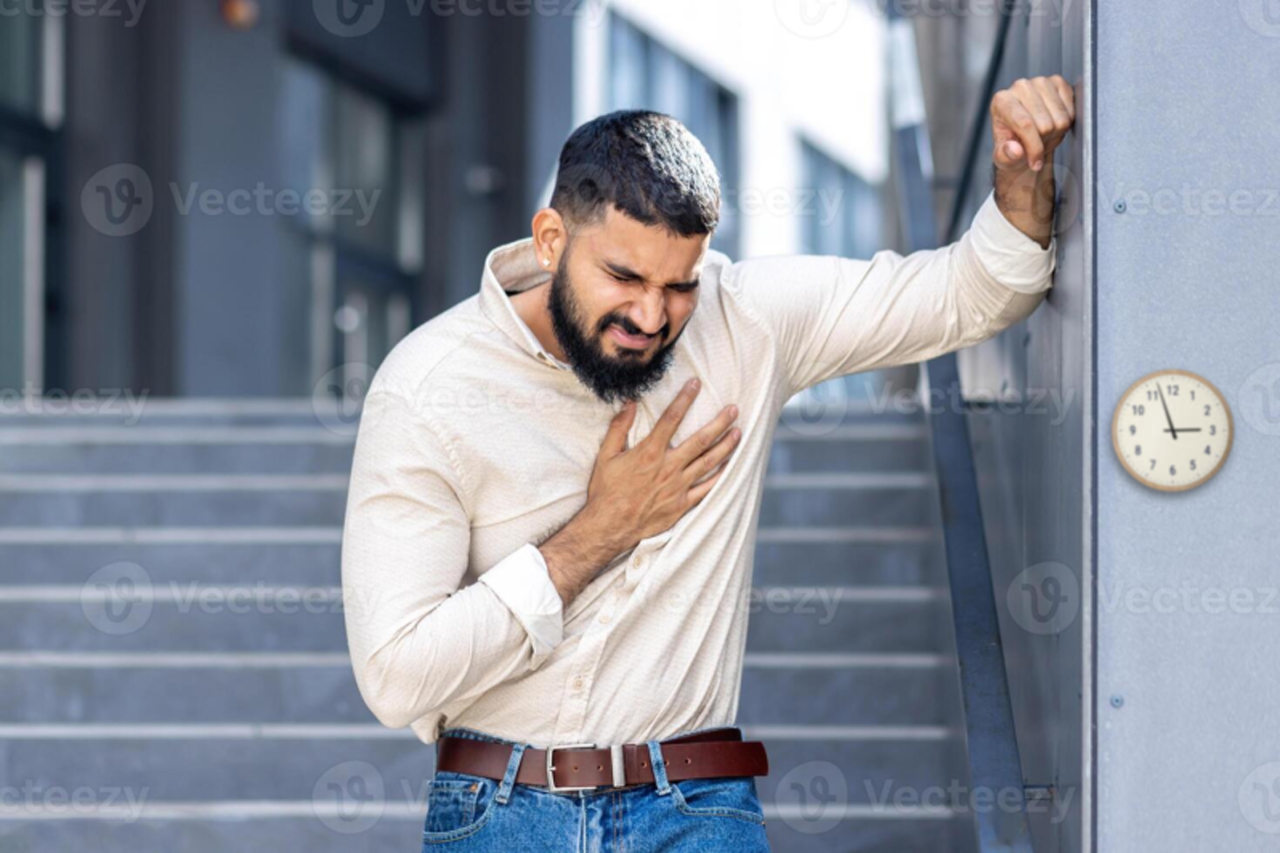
2:57
